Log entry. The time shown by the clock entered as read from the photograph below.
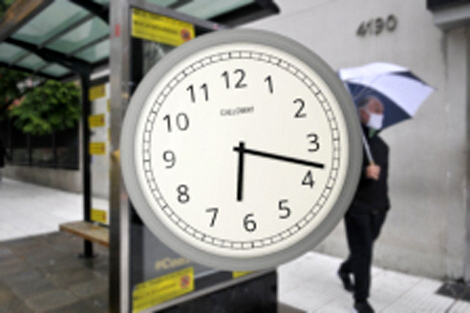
6:18
